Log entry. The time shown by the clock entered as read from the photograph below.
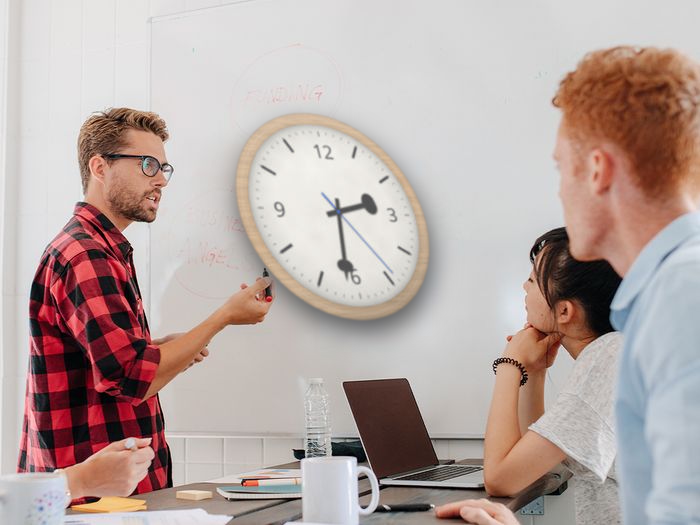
2:31:24
